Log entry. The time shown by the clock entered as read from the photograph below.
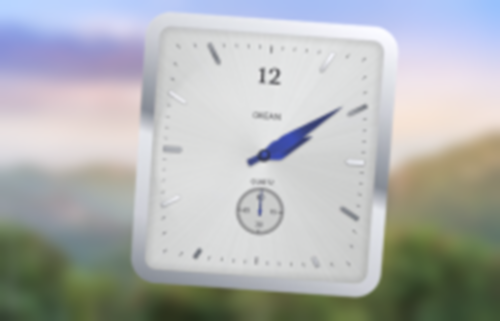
2:09
